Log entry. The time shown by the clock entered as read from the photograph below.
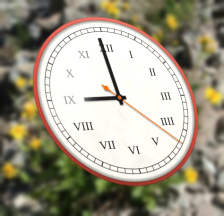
8:59:22
